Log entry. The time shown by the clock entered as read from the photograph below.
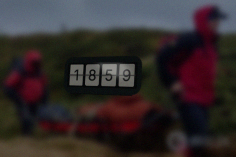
18:59
